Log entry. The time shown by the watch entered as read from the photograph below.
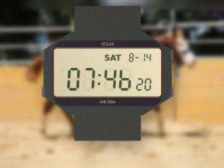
7:46:20
